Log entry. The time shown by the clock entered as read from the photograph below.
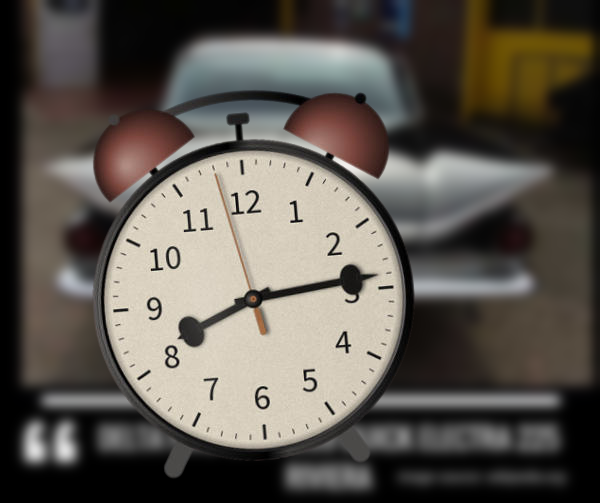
8:13:58
